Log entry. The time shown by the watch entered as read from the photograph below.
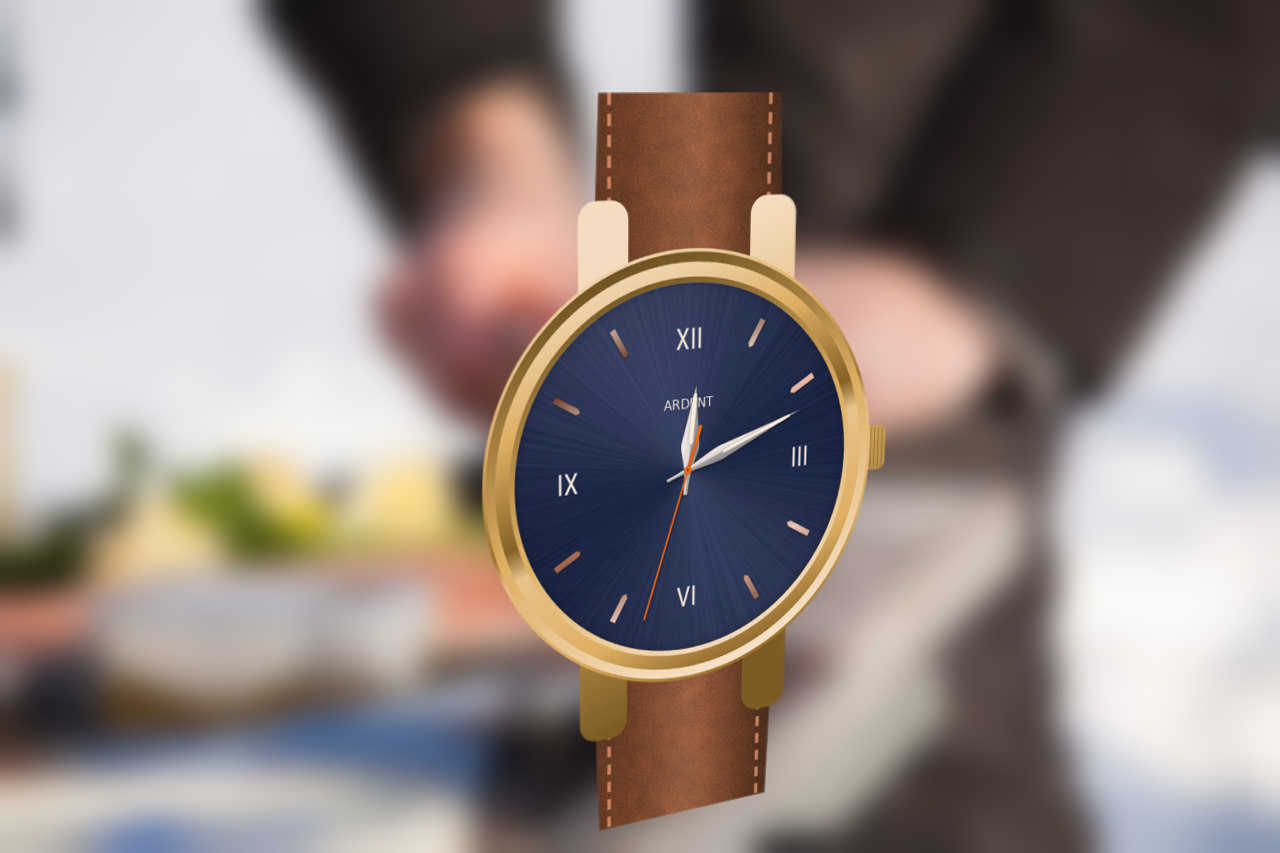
12:11:33
